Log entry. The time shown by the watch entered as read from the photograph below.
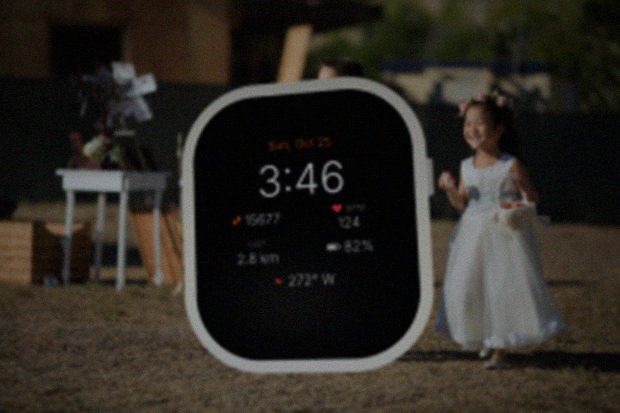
3:46
